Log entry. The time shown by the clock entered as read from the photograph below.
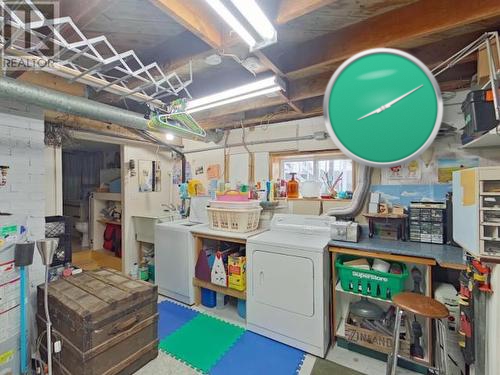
8:10
